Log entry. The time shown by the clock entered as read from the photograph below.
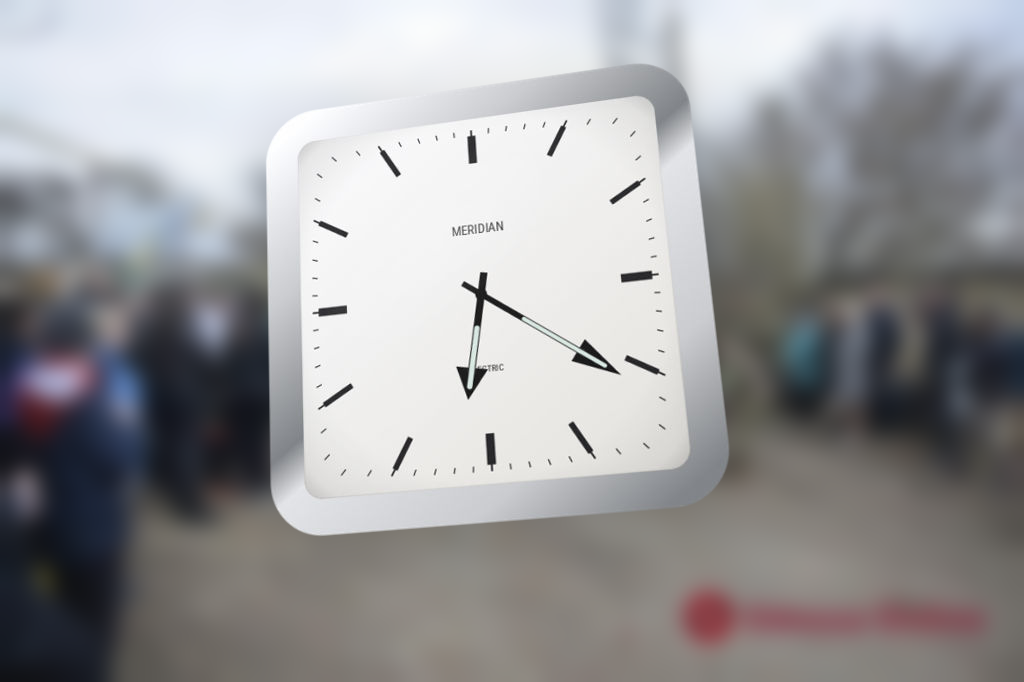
6:21
